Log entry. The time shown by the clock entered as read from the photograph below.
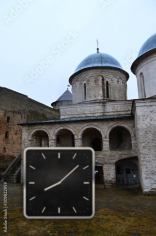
8:08
